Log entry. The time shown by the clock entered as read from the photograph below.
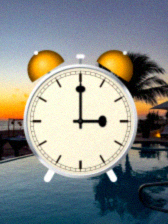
3:00
